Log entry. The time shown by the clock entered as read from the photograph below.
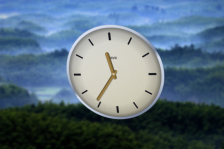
11:36
